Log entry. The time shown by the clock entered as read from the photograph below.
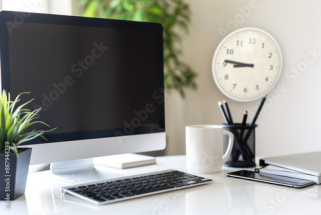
8:46
